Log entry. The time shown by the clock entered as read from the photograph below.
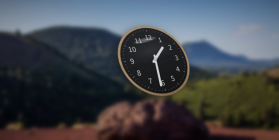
1:31
